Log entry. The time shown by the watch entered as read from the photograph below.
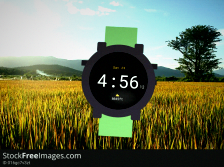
4:56
